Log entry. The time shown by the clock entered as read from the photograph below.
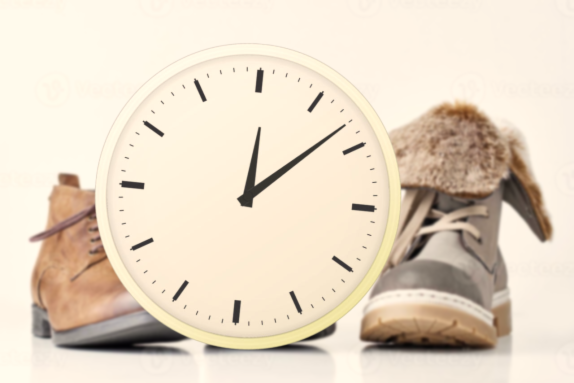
12:08
